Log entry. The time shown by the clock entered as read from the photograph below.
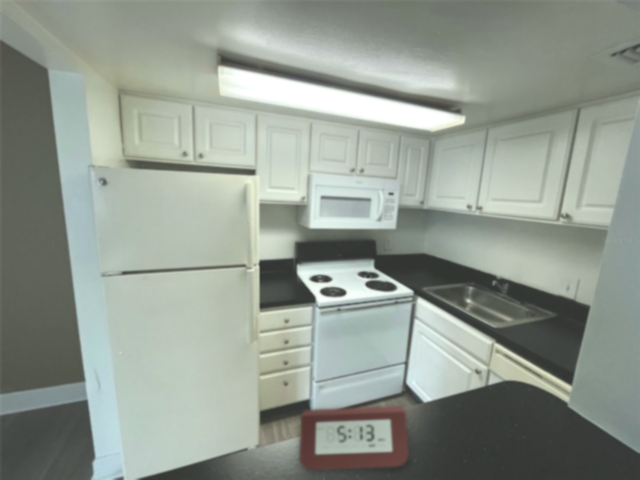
5:13
